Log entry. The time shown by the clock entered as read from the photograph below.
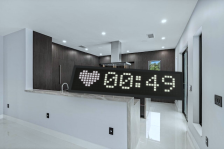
0:49
